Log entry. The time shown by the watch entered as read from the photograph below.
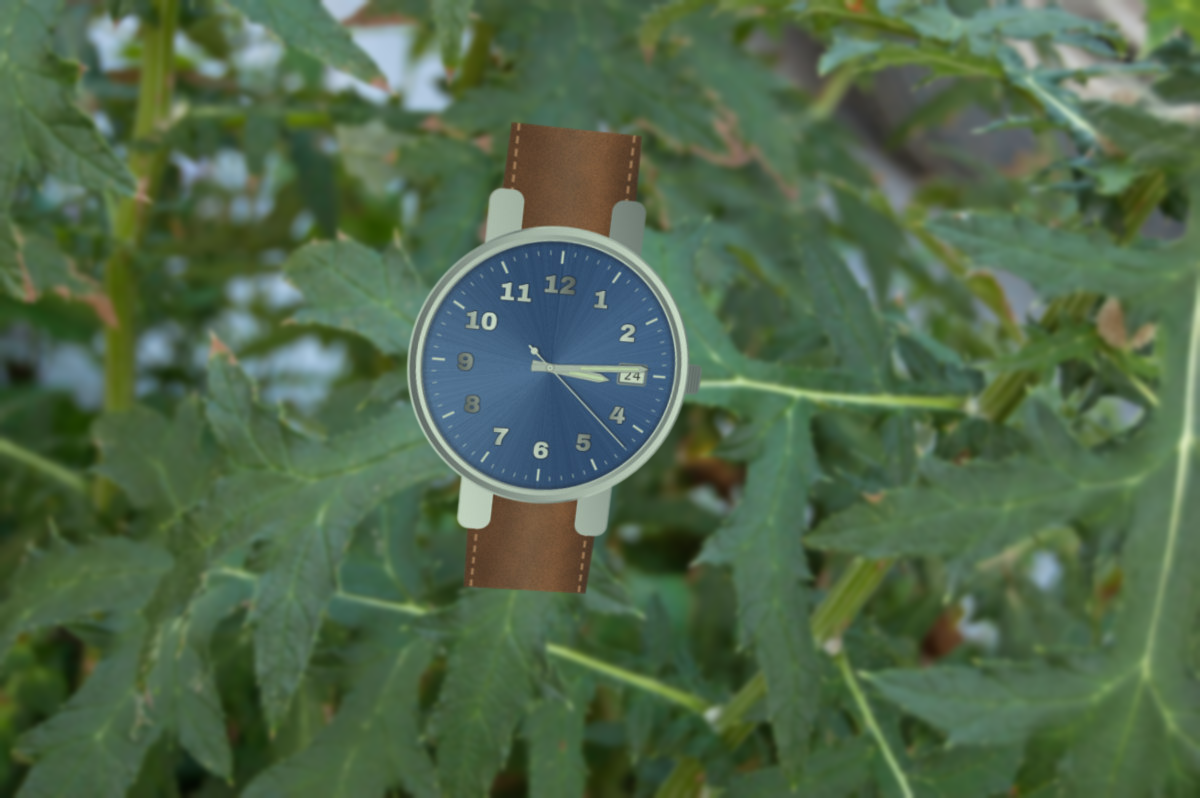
3:14:22
